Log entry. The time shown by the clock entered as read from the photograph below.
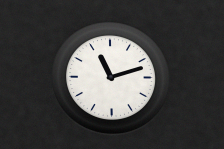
11:12
